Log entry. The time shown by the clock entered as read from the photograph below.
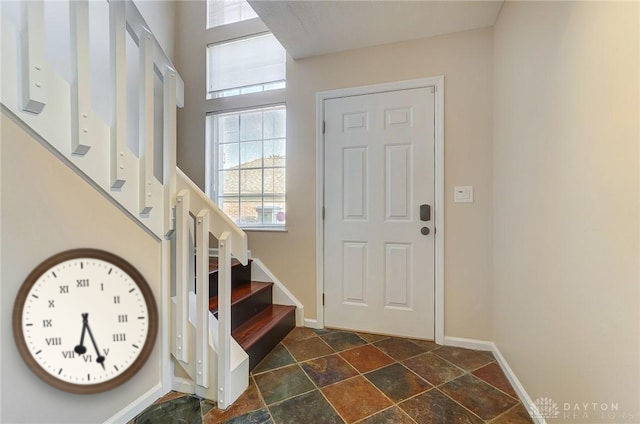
6:27
